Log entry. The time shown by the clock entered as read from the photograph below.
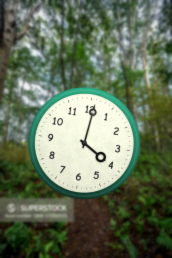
4:01
